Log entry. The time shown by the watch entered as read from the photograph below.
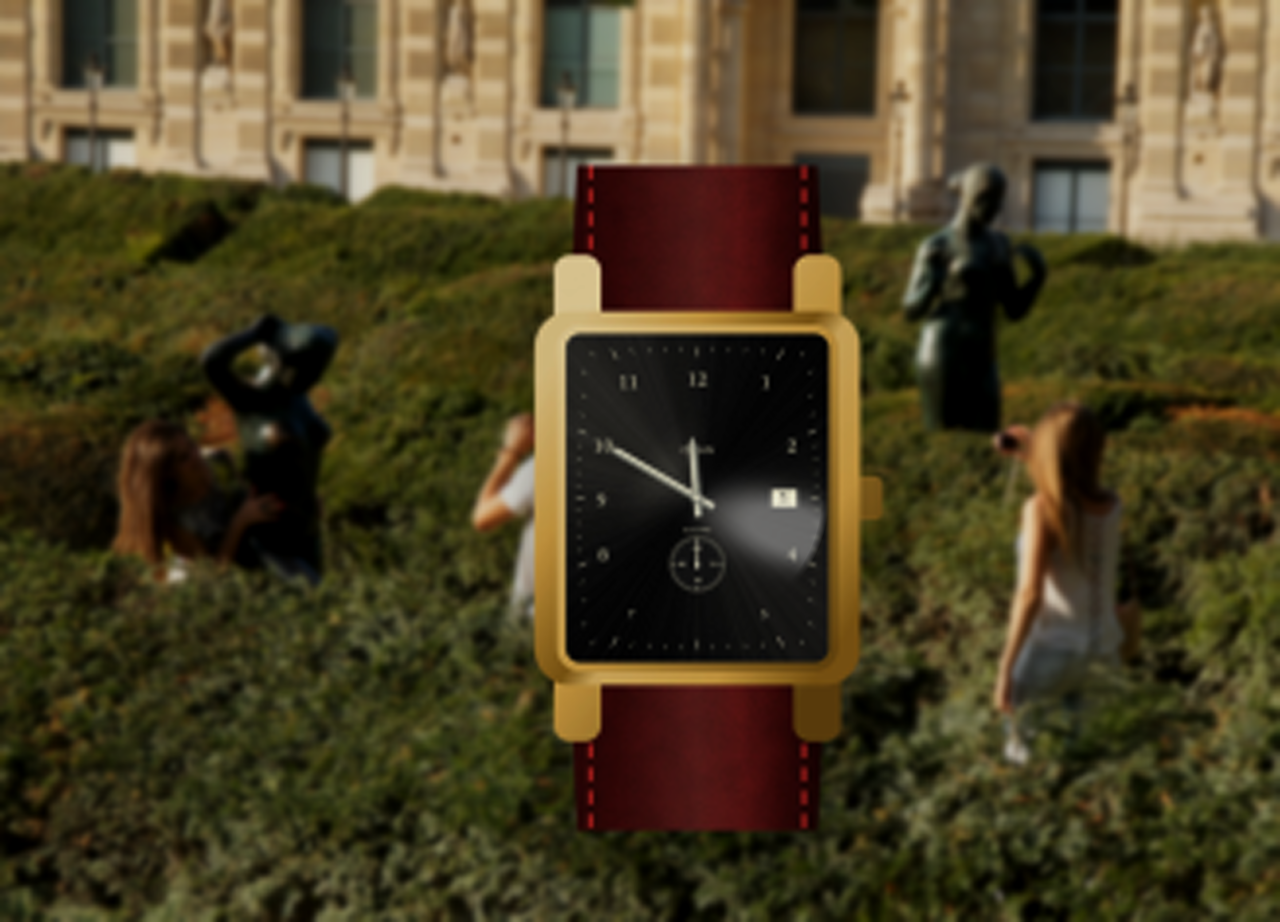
11:50
